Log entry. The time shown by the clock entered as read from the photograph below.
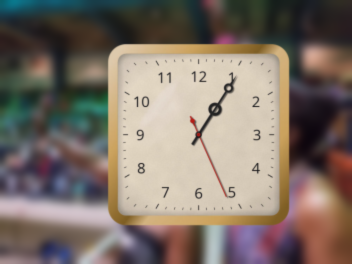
1:05:26
